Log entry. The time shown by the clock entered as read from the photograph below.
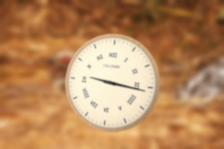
9:16
